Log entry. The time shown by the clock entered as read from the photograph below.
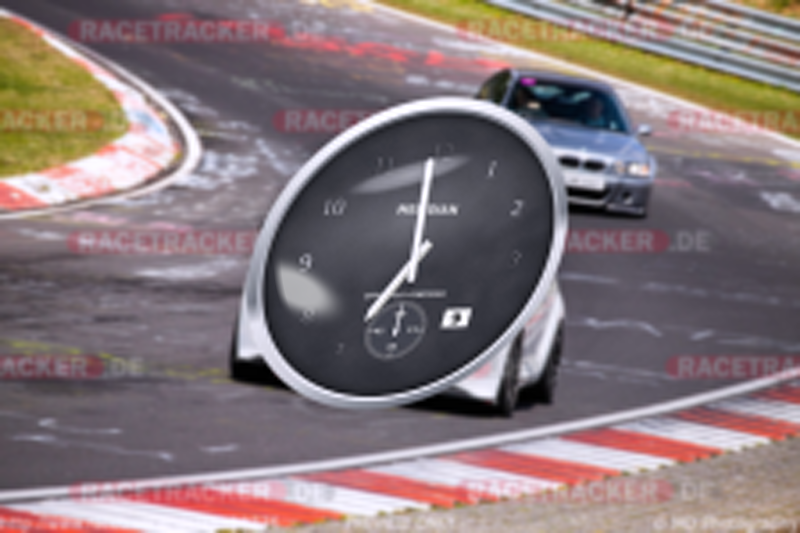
6:59
